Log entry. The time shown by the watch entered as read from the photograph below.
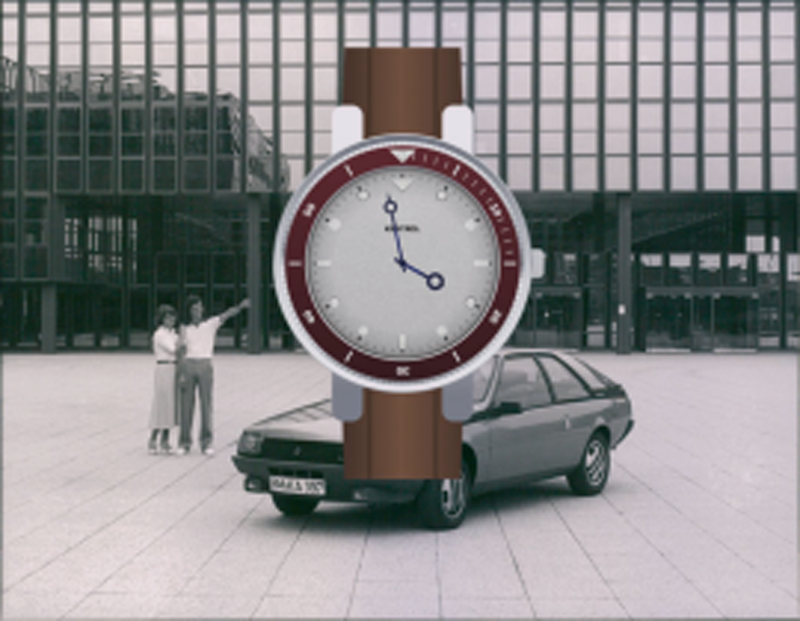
3:58
